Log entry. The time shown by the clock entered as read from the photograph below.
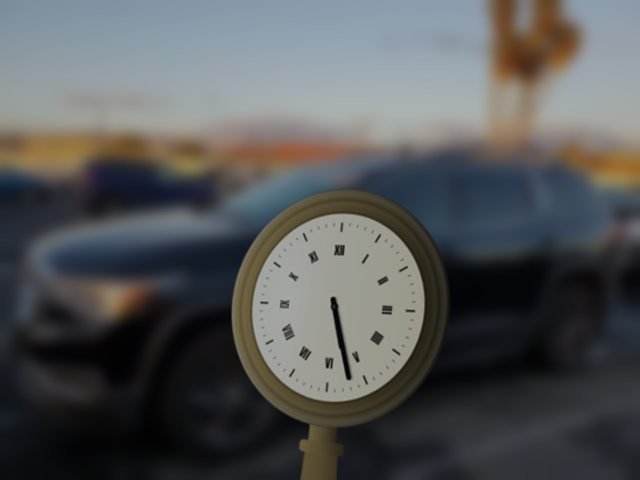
5:27
